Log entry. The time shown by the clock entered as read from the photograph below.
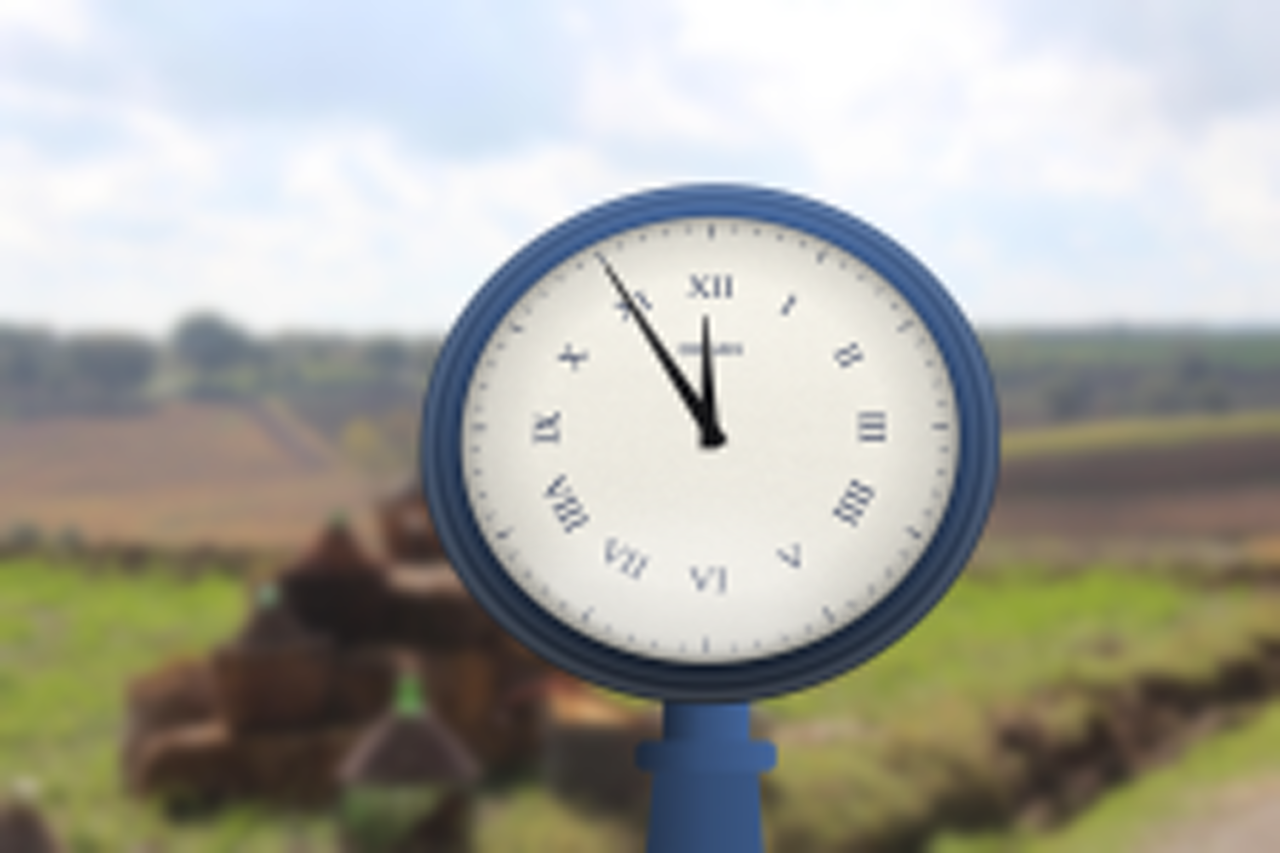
11:55
